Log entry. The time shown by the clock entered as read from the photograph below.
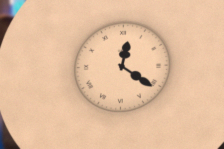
12:21
